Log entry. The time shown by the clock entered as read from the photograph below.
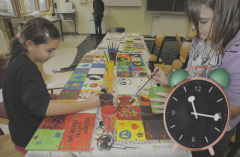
11:16
